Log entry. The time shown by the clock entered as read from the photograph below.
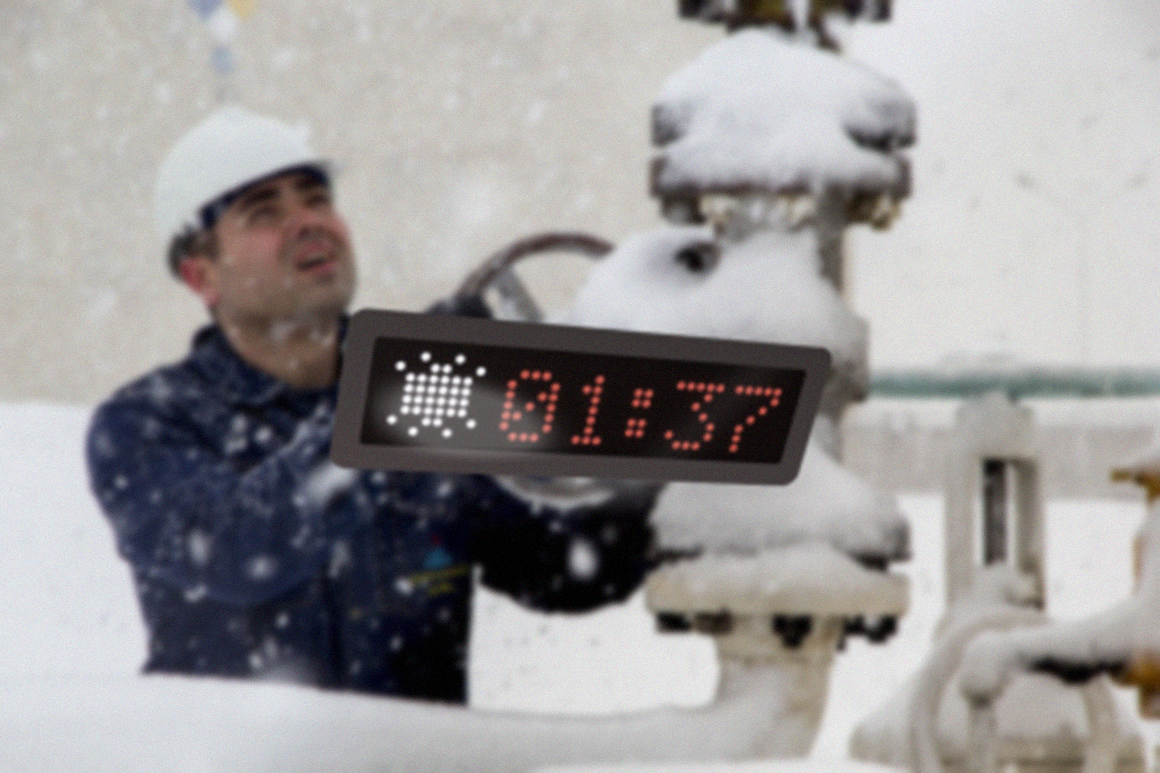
1:37
